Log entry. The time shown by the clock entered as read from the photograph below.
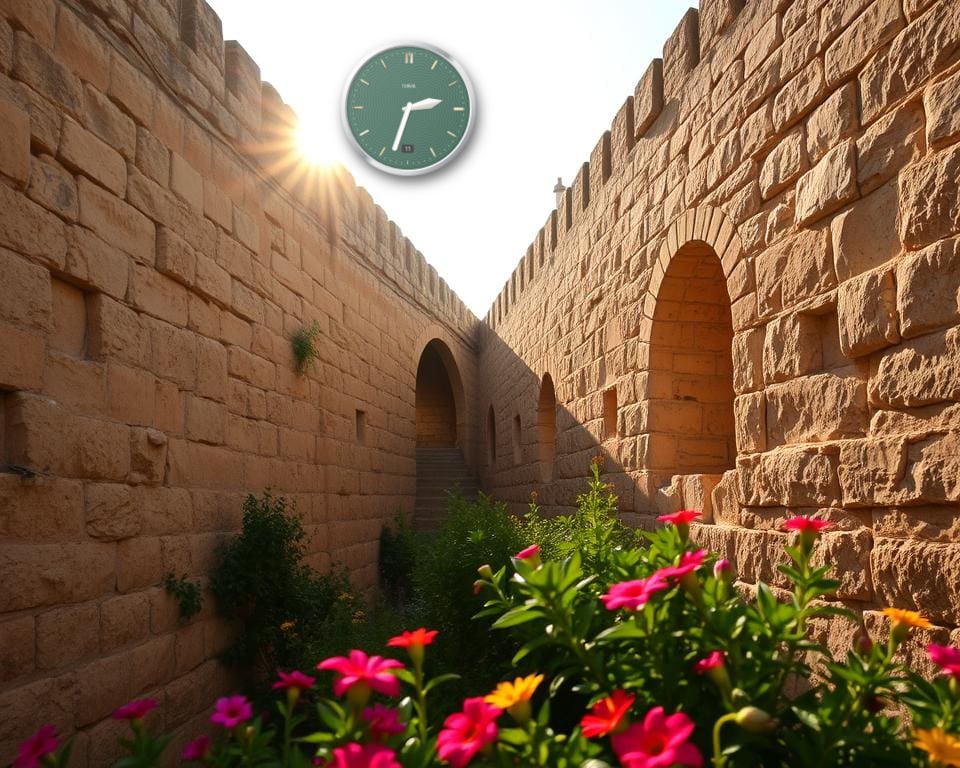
2:33
